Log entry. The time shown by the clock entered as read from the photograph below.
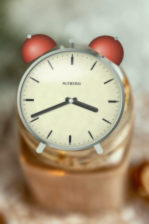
3:41
